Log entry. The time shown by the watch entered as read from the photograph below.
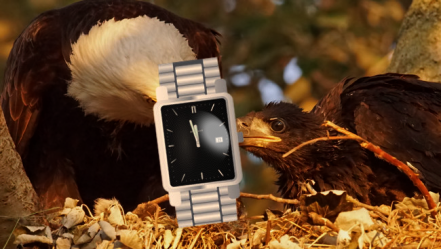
11:58
